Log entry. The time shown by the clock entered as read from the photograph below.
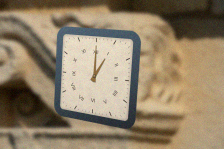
1:00
